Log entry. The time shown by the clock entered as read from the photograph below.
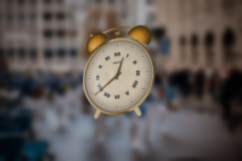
12:39
